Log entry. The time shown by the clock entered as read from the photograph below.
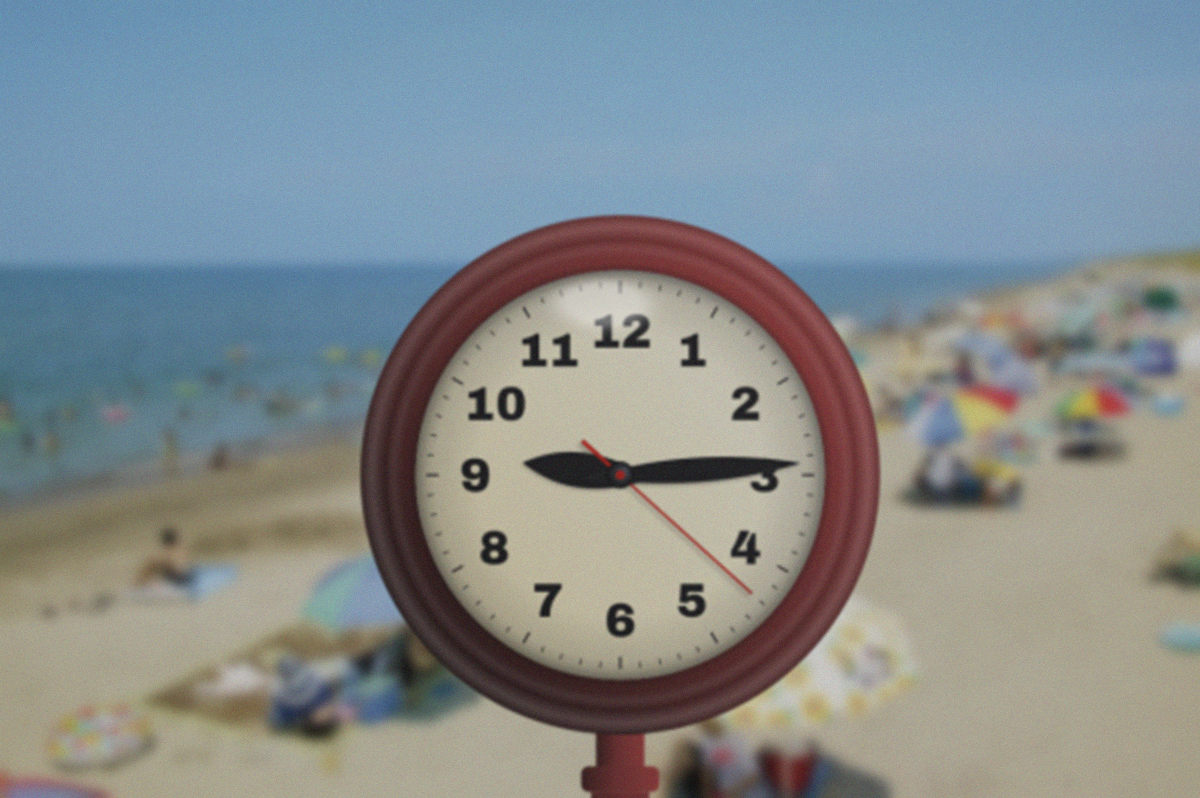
9:14:22
